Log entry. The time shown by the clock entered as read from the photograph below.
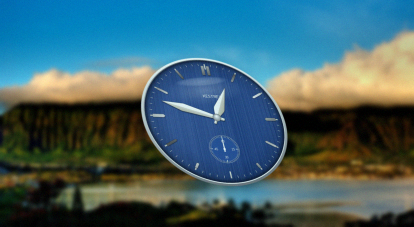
12:48
